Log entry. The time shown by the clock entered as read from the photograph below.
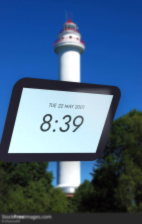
8:39
